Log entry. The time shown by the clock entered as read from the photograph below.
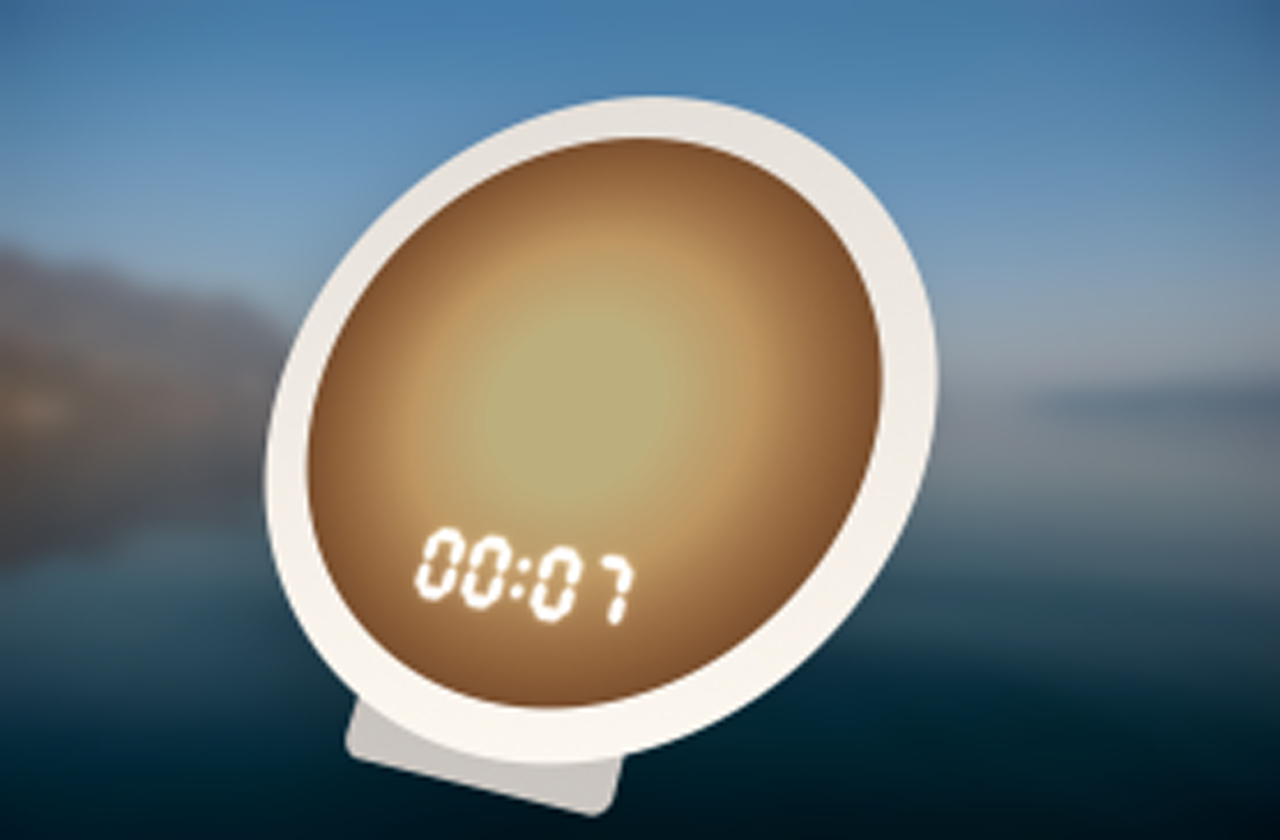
0:07
